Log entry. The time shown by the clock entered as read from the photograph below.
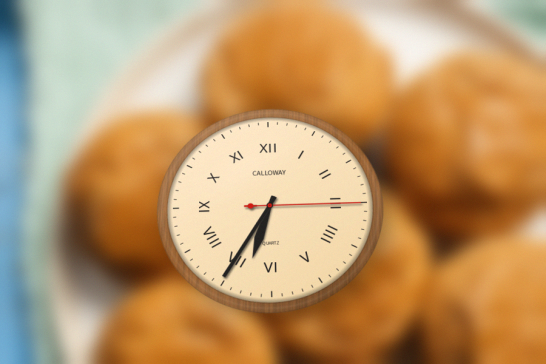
6:35:15
